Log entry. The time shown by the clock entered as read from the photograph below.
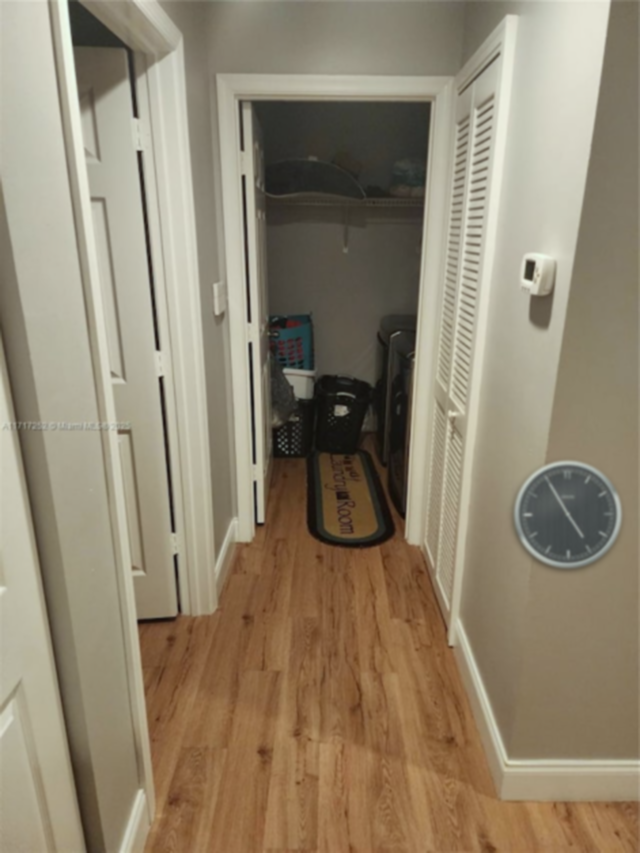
4:55
